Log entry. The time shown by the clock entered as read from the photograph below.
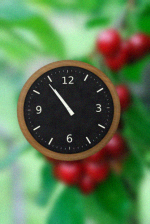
10:54
